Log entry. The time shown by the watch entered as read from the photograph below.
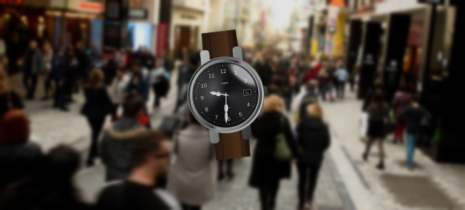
9:31
